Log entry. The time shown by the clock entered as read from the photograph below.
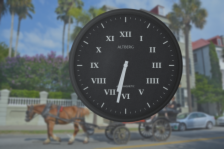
6:32
